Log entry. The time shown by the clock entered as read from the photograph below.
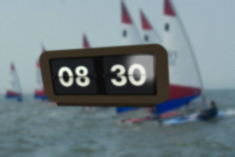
8:30
